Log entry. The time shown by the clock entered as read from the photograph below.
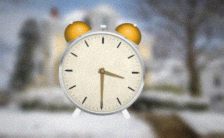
3:30
